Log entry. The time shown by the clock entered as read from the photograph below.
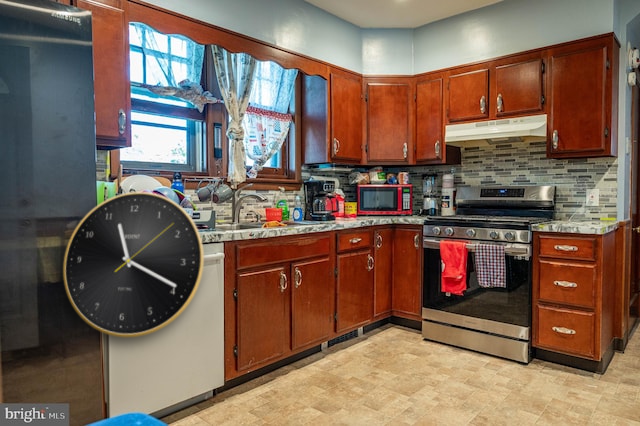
11:19:08
